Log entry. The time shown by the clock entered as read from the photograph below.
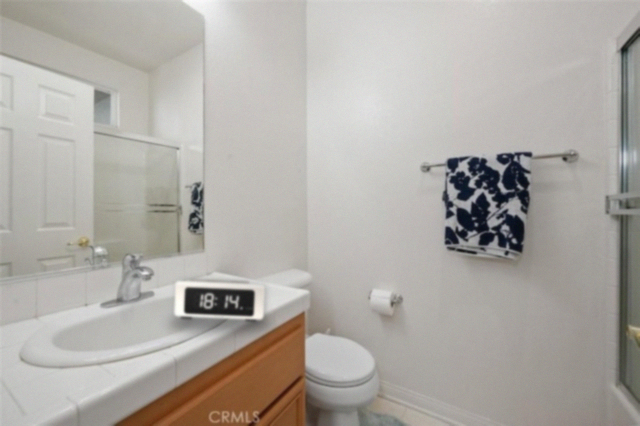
18:14
